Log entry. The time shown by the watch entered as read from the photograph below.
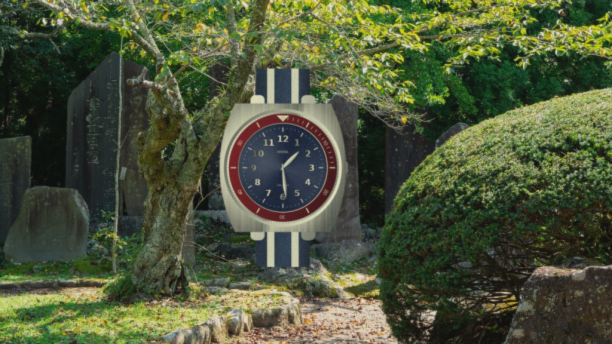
1:29
